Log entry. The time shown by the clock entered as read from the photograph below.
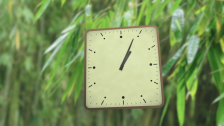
1:04
